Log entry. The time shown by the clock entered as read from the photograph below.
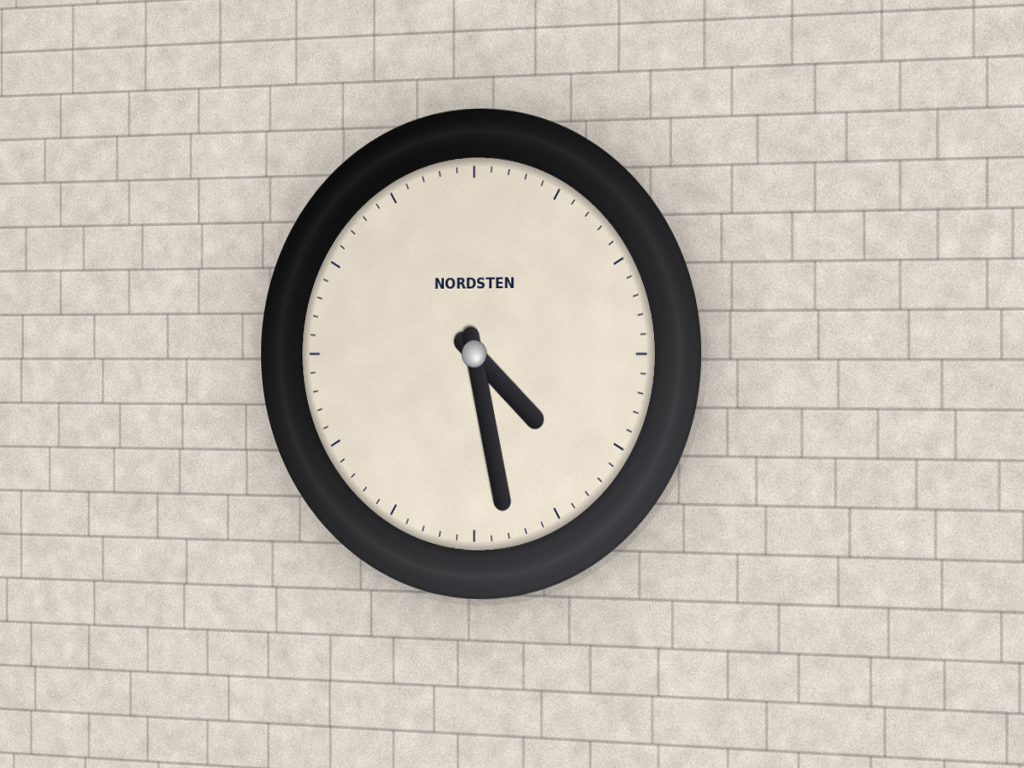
4:28
